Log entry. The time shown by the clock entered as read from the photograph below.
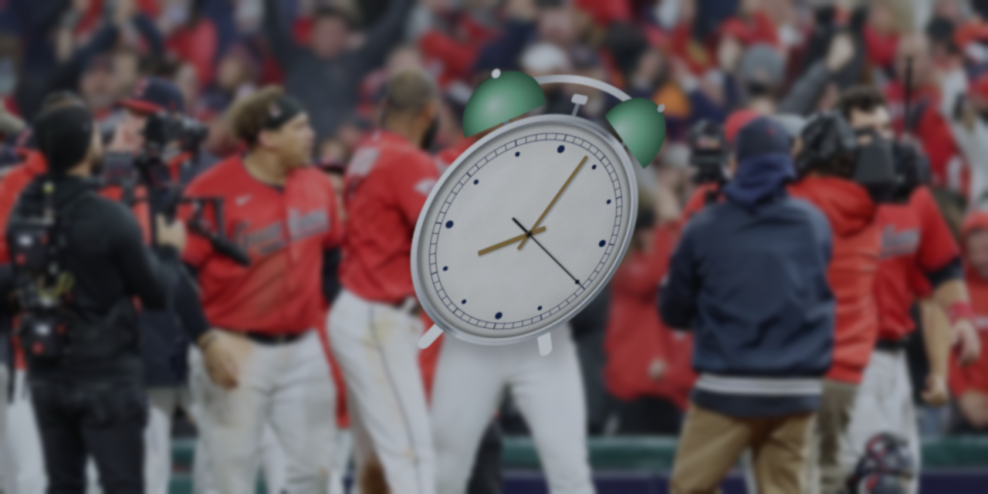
8:03:20
